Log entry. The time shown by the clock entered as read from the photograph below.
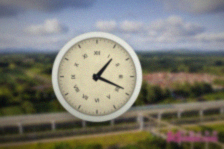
1:19
